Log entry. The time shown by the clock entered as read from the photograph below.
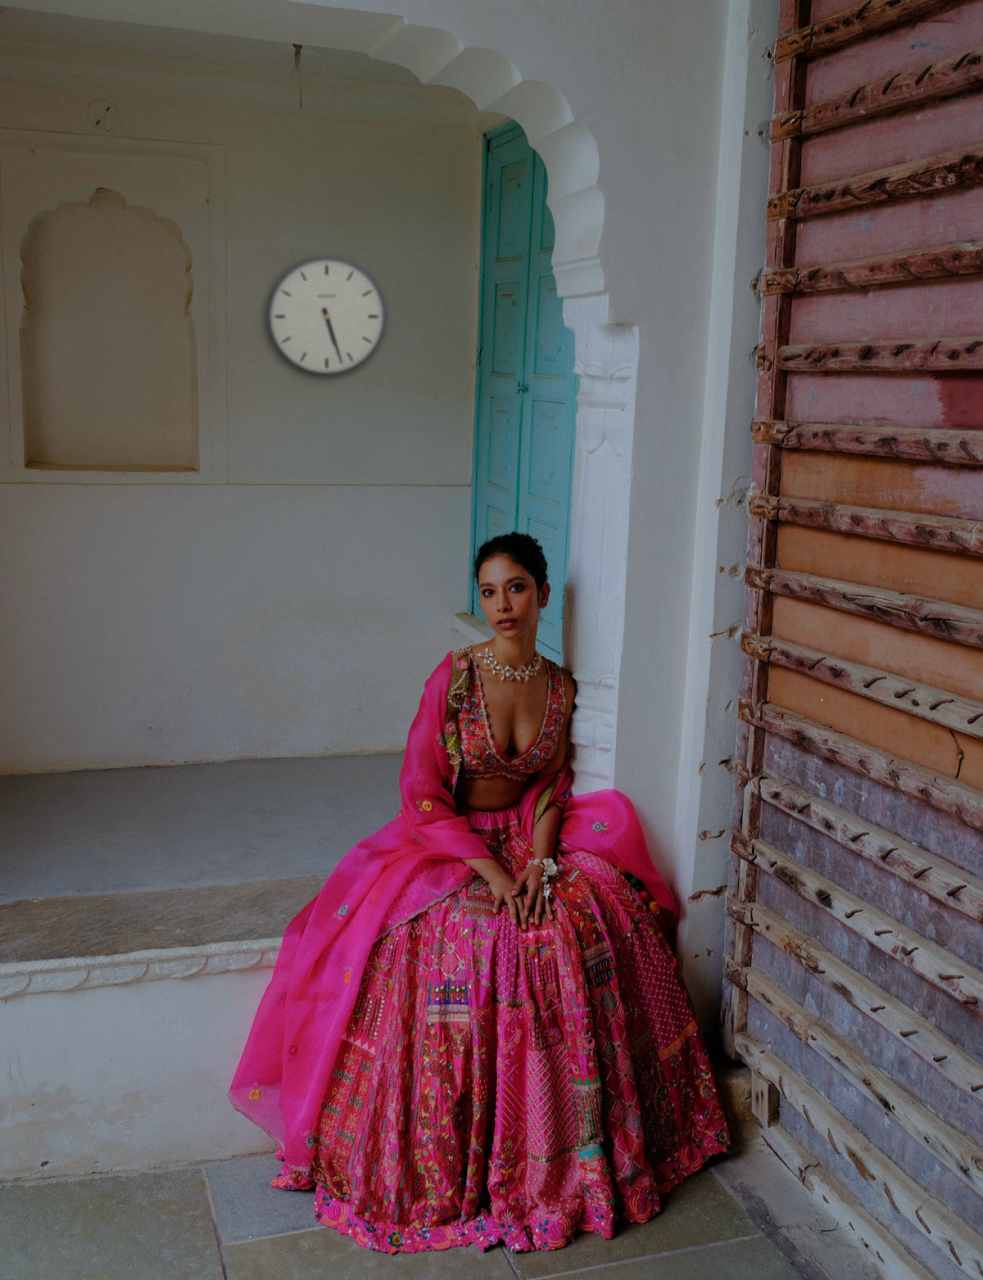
5:27
